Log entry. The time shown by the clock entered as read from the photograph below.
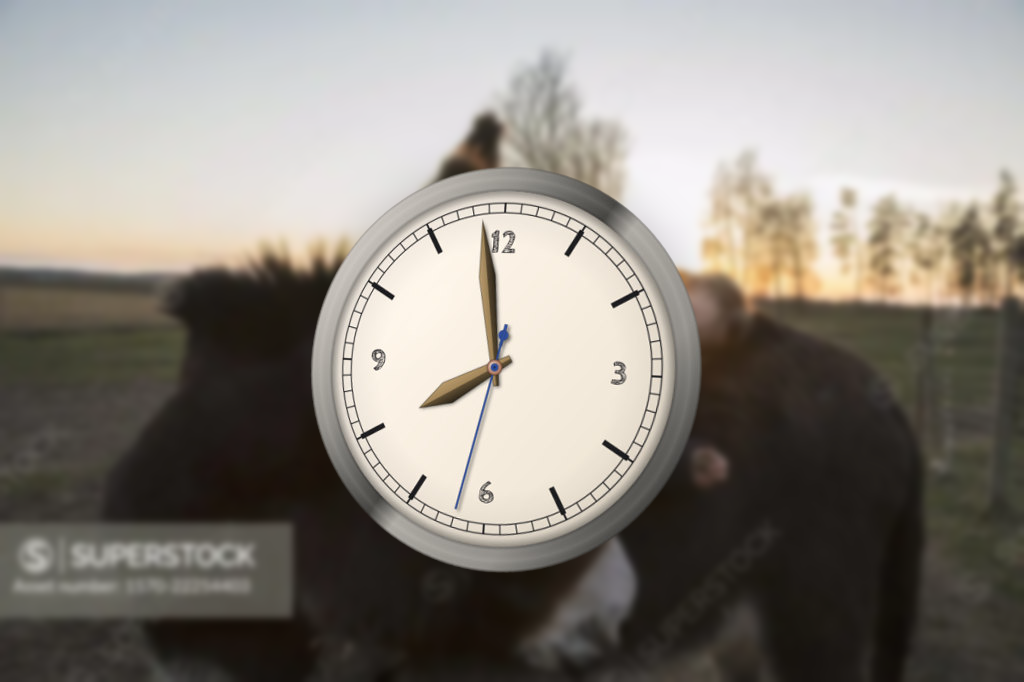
7:58:32
